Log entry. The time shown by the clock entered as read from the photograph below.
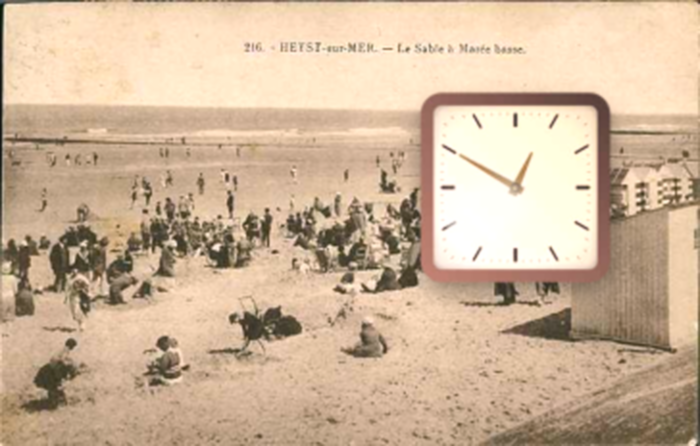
12:50
